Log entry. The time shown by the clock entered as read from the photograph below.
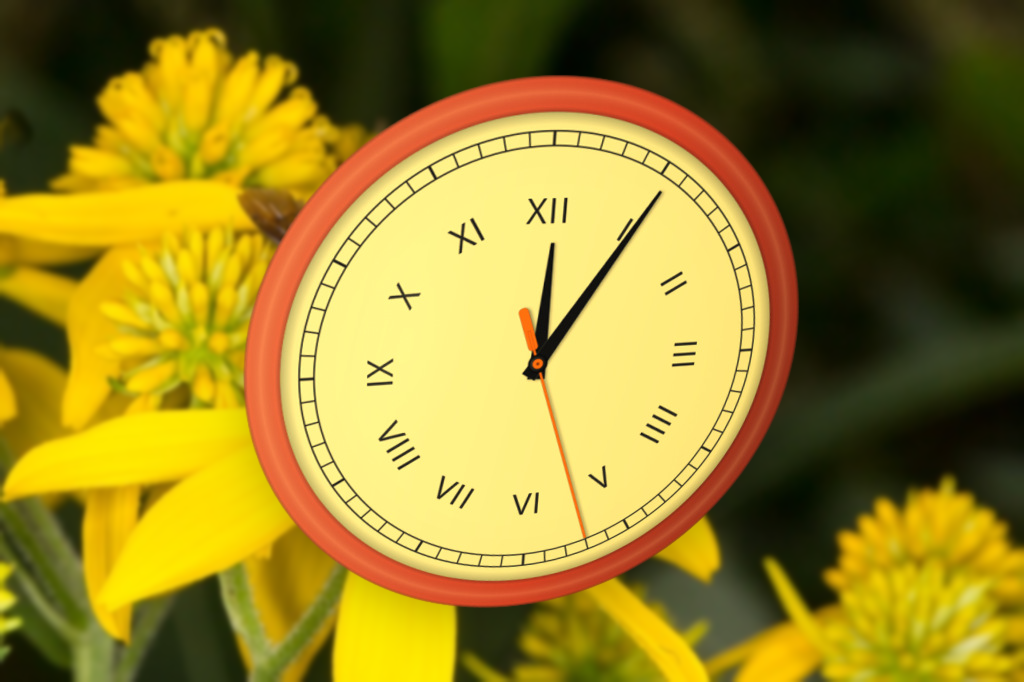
12:05:27
